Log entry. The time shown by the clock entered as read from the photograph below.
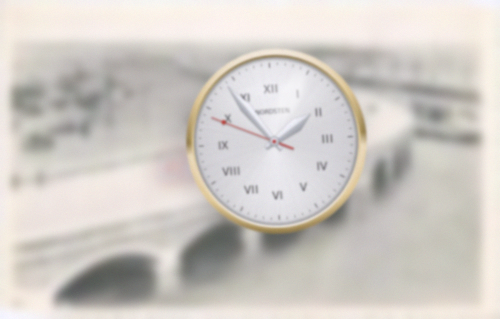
1:53:49
